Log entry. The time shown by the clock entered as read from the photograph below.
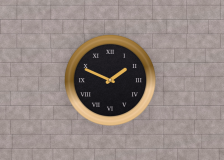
1:49
